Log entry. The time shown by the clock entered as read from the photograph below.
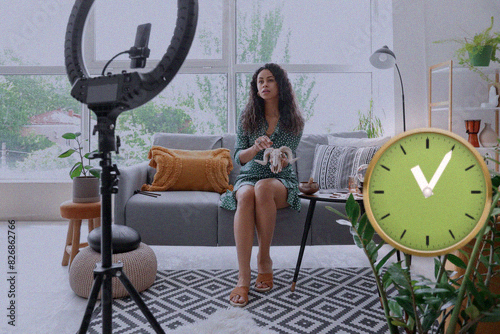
11:05
